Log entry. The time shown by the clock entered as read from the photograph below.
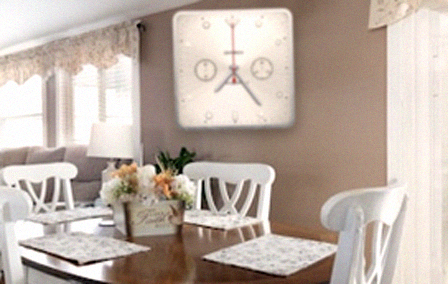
7:24
